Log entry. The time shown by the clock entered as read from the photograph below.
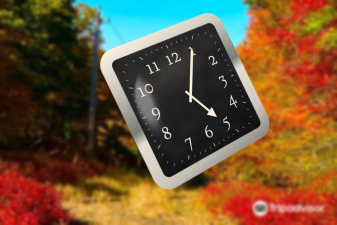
5:05
